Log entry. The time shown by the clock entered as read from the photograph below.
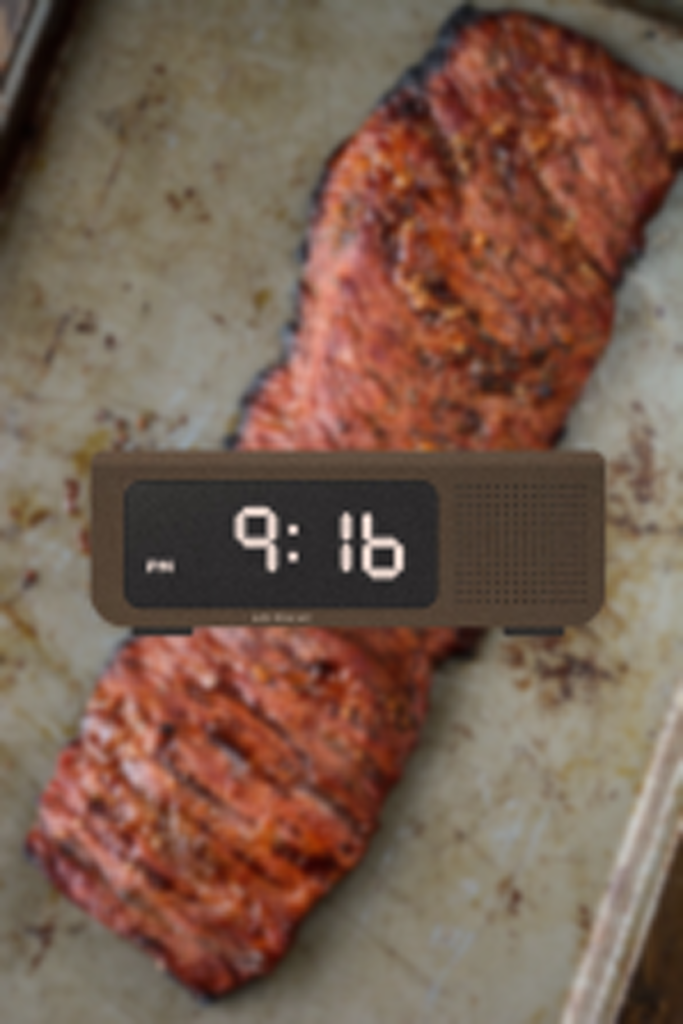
9:16
